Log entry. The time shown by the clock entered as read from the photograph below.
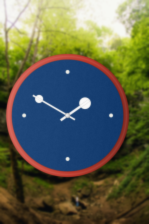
1:50
